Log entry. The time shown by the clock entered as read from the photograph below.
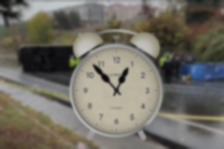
12:53
